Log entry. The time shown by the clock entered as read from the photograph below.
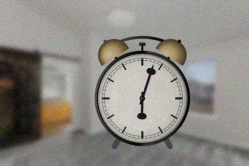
6:03
